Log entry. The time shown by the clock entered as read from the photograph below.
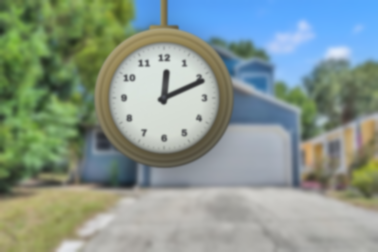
12:11
